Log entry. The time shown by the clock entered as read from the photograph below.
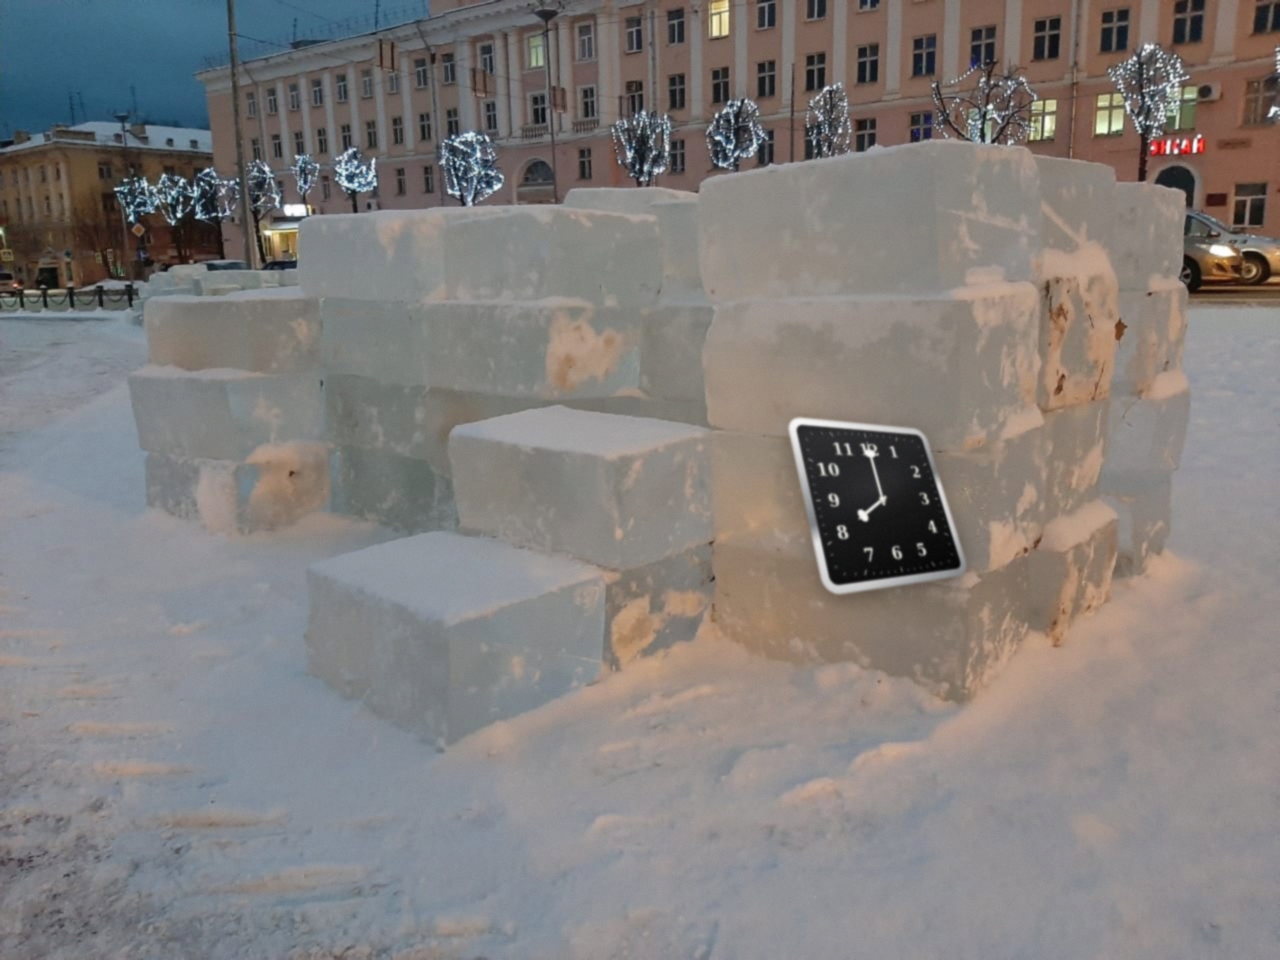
8:00
